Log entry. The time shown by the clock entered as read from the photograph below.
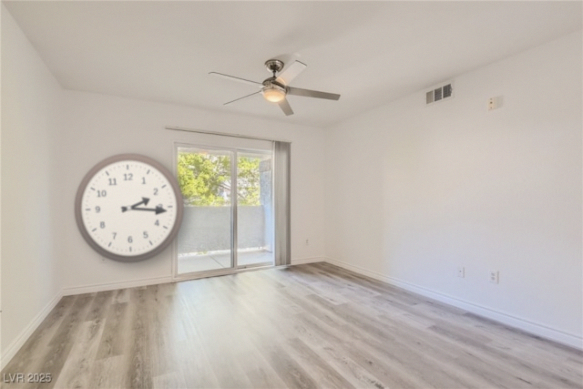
2:16
